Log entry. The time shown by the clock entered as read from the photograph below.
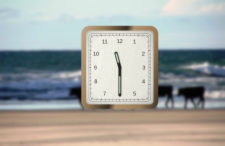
11:30
